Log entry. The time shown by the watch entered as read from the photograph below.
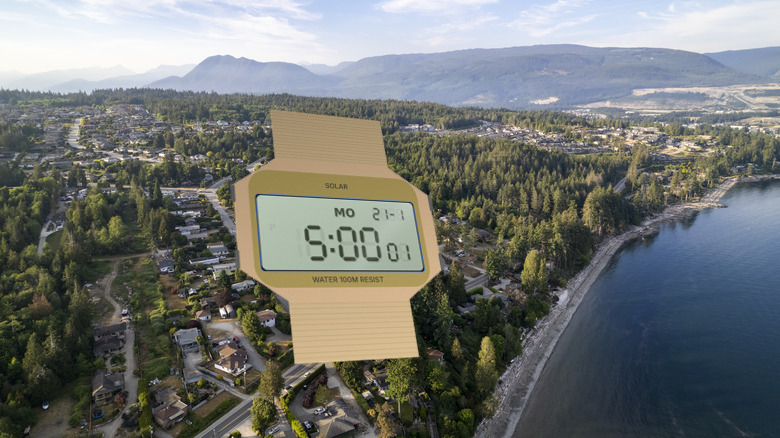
5:00:01
